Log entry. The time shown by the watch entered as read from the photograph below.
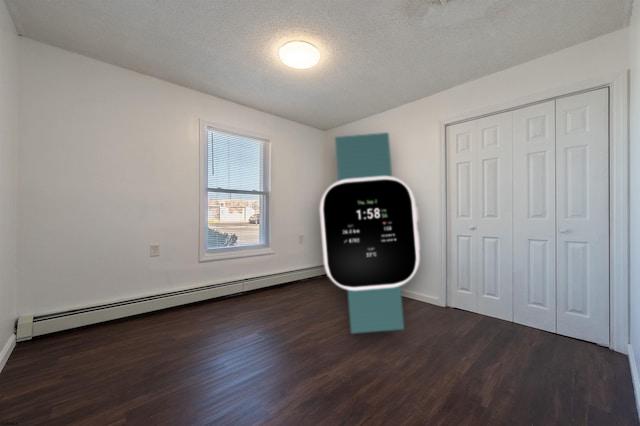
1:58
